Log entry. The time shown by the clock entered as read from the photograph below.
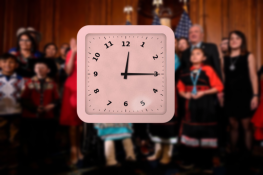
12:15
